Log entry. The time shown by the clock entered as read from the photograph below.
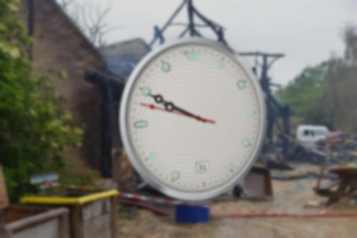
9:49:48
